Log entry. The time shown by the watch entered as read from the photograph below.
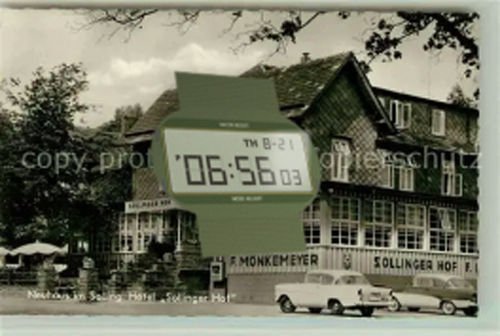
6:56:03
